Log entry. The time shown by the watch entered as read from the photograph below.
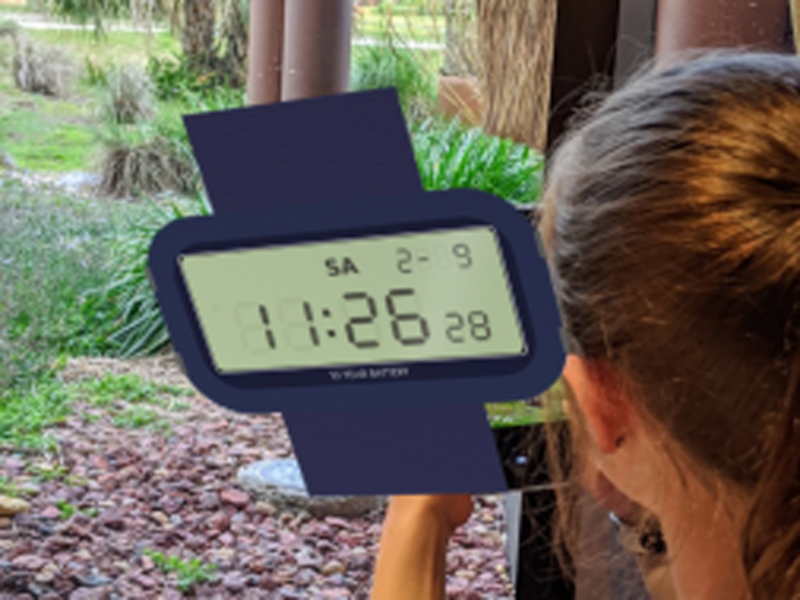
11:26:28
